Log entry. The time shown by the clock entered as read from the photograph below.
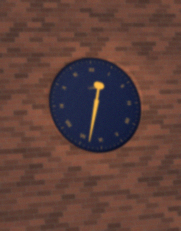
12:33
